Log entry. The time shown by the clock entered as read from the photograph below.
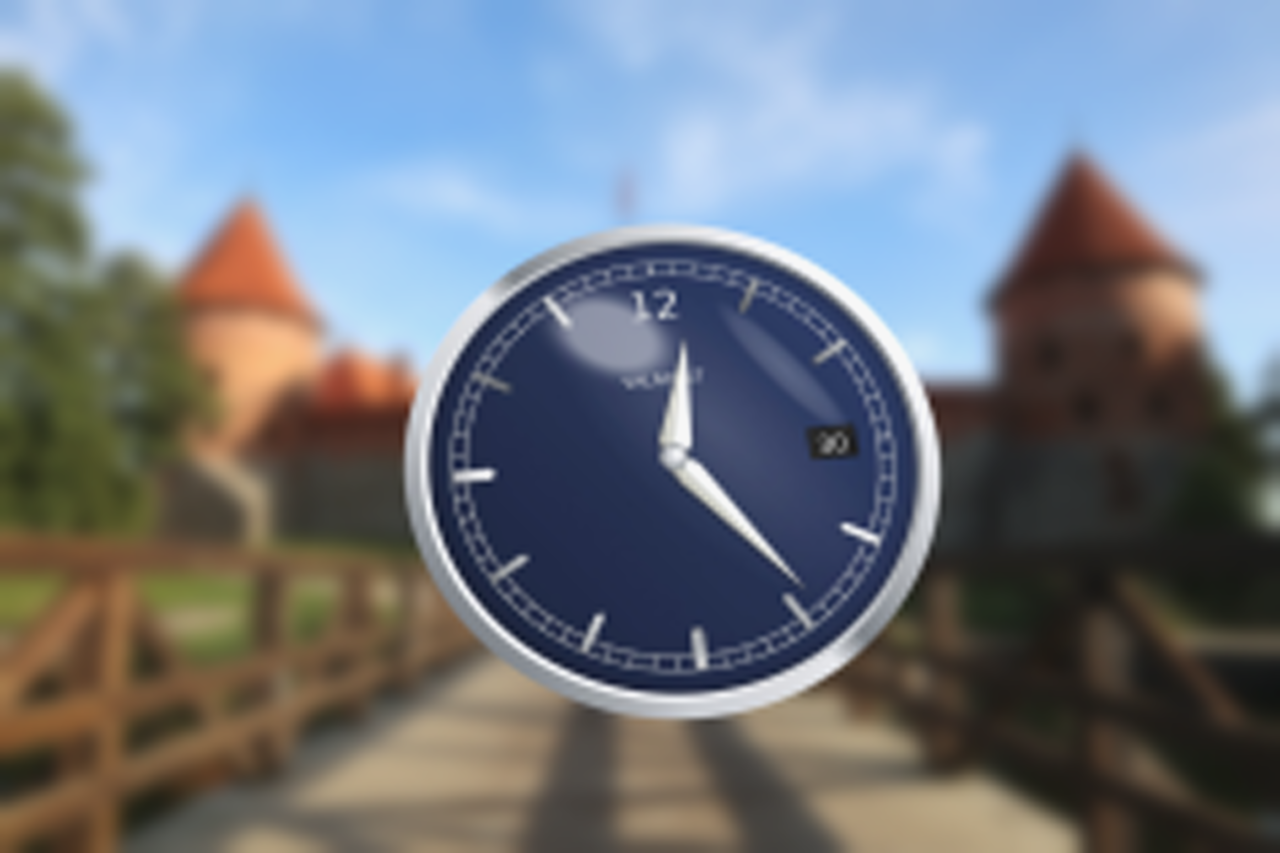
12:24
